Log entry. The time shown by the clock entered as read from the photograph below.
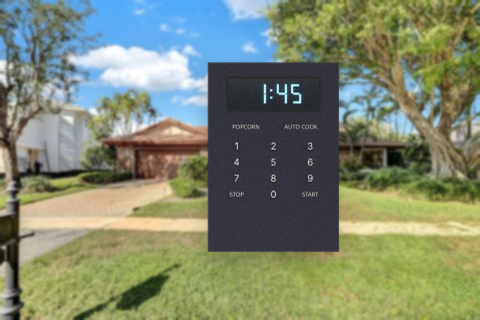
1:45
